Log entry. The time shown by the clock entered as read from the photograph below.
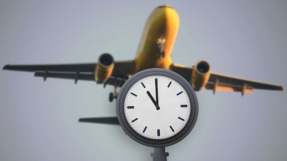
11:00
